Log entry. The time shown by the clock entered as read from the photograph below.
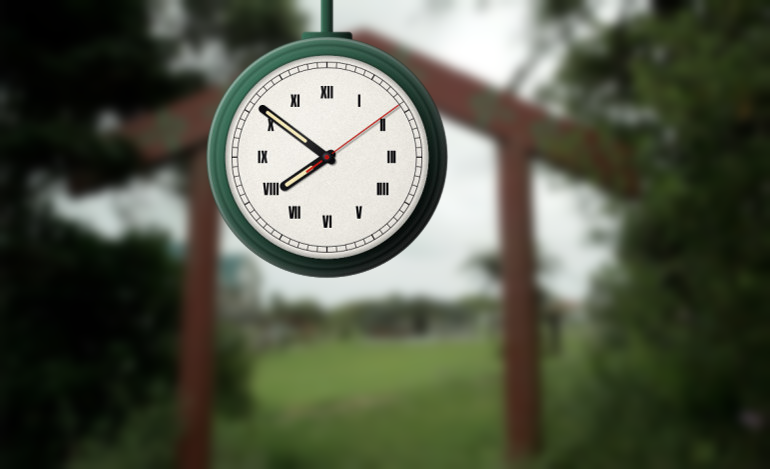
7:51:09
